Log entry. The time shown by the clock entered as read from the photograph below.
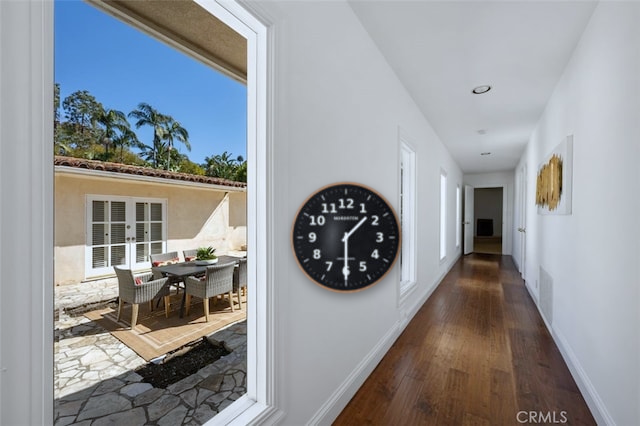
1:30
